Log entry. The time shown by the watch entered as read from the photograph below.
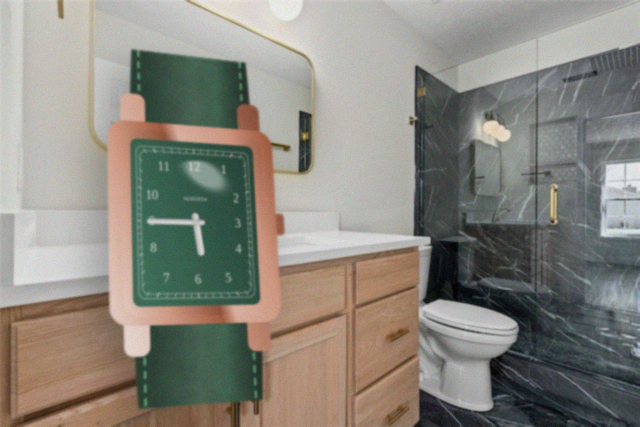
5:45
